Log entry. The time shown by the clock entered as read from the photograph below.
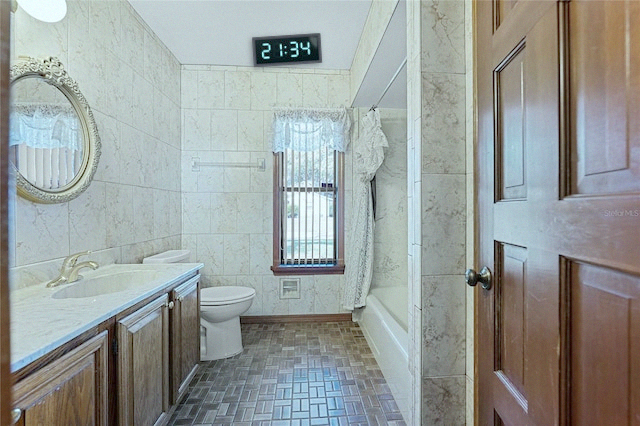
21:34
